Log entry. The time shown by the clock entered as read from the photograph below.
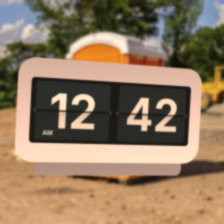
12:42
